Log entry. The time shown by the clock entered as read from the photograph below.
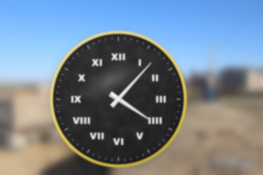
4:07
